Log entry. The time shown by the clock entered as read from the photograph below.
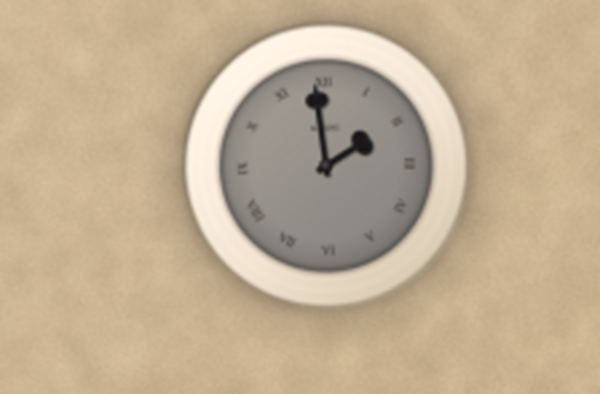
1:59
